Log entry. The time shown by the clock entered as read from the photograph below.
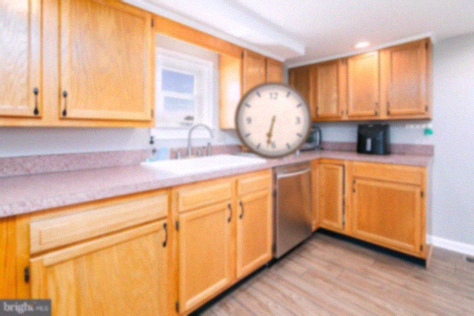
6:32
